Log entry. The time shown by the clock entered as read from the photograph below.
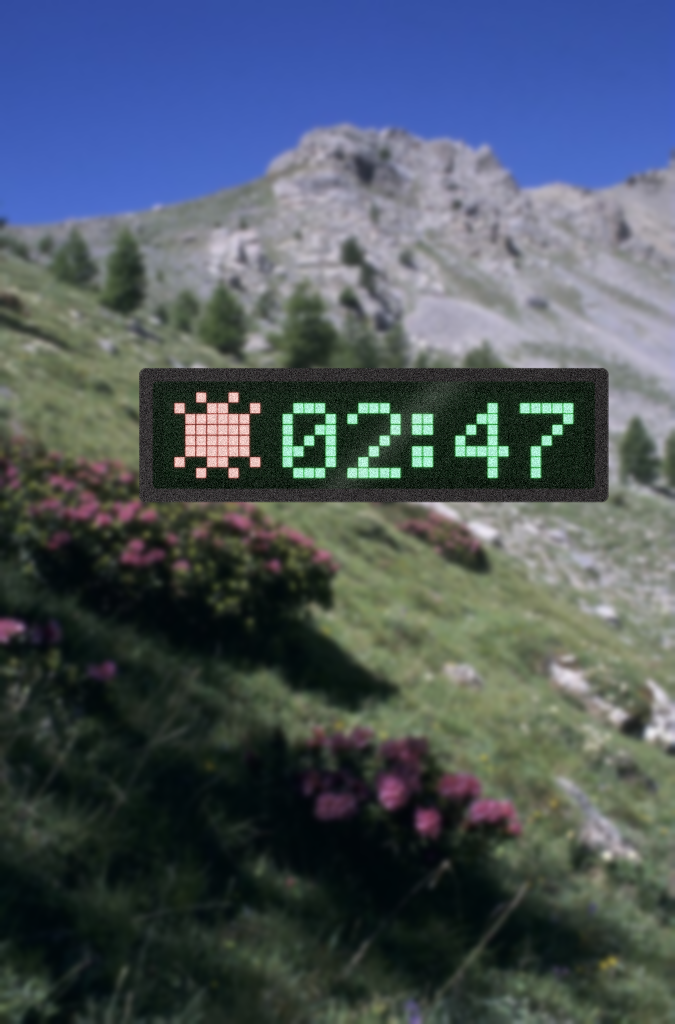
2:47
